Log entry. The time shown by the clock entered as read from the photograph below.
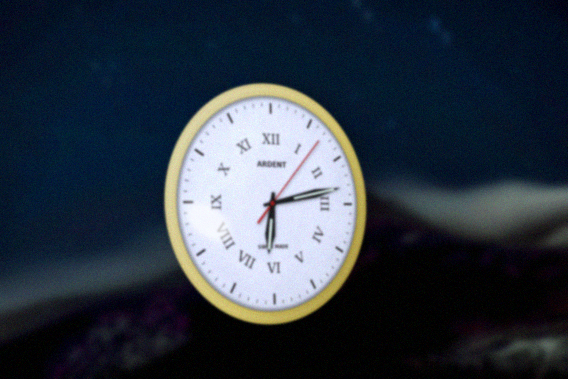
6:13:07
